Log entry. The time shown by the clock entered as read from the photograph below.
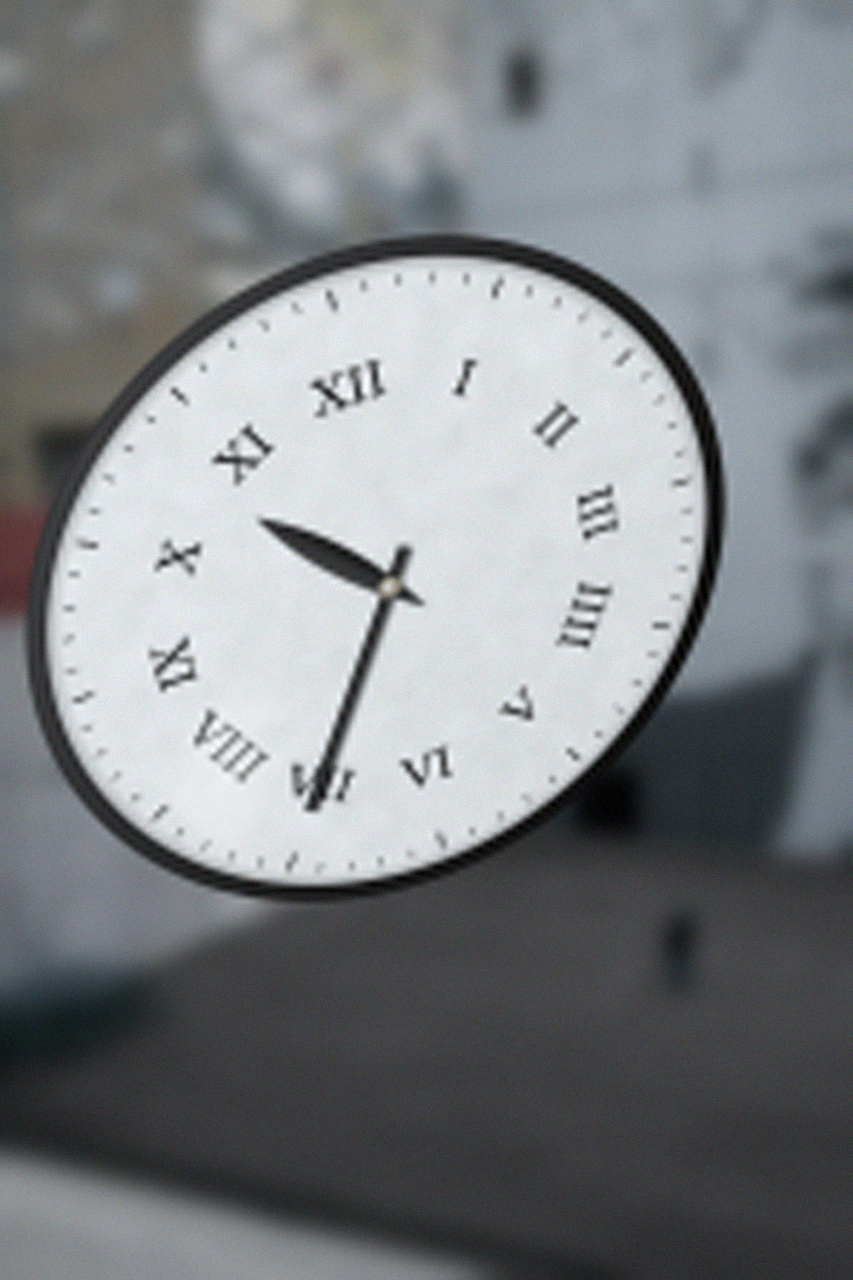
10:35
